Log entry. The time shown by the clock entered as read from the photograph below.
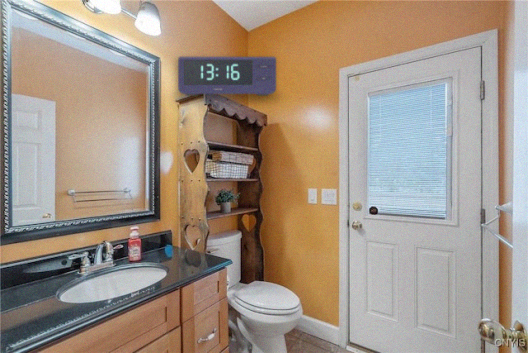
13:16
